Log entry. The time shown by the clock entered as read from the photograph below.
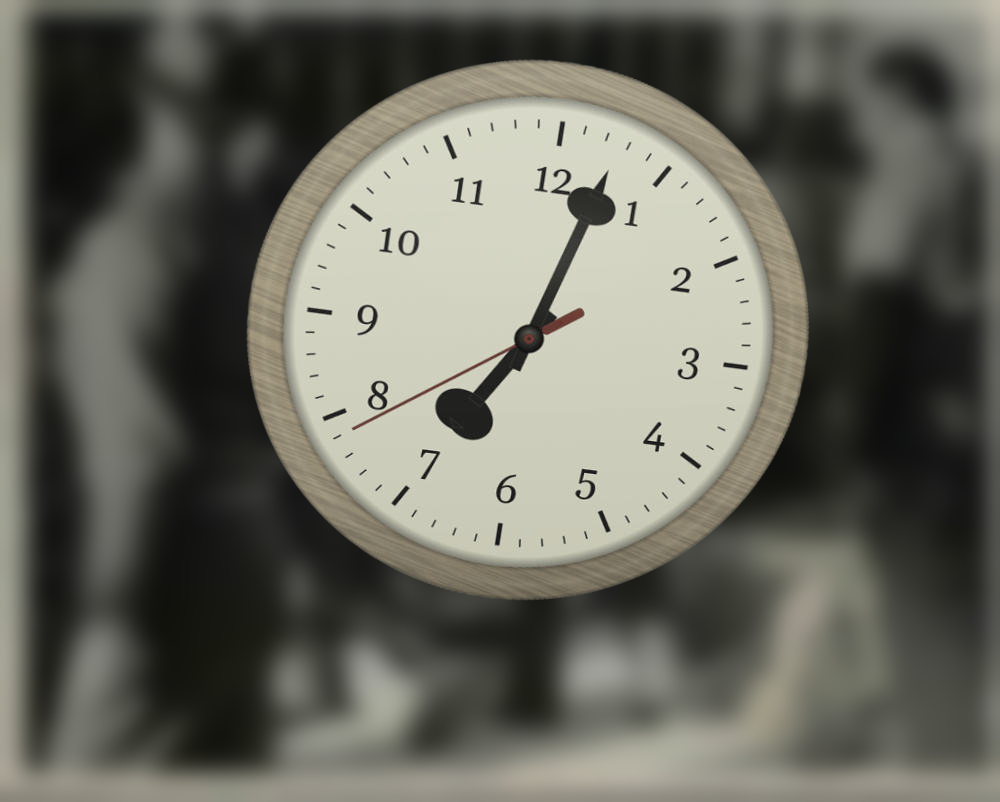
7:02:39
